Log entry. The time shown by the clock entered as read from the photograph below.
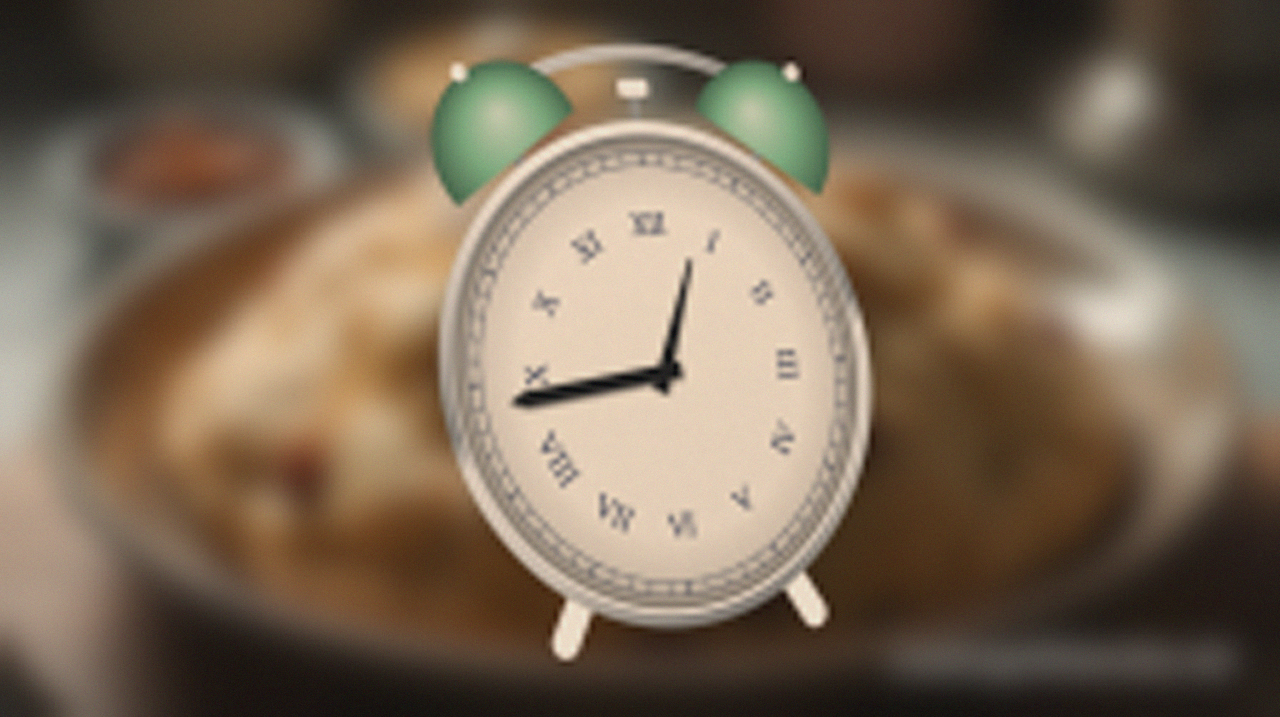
12:44
